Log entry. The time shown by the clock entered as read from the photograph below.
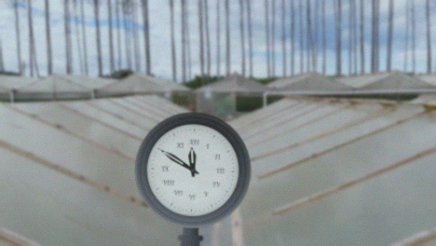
11:50
